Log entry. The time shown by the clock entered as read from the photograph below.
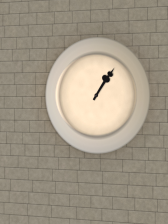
1:06
